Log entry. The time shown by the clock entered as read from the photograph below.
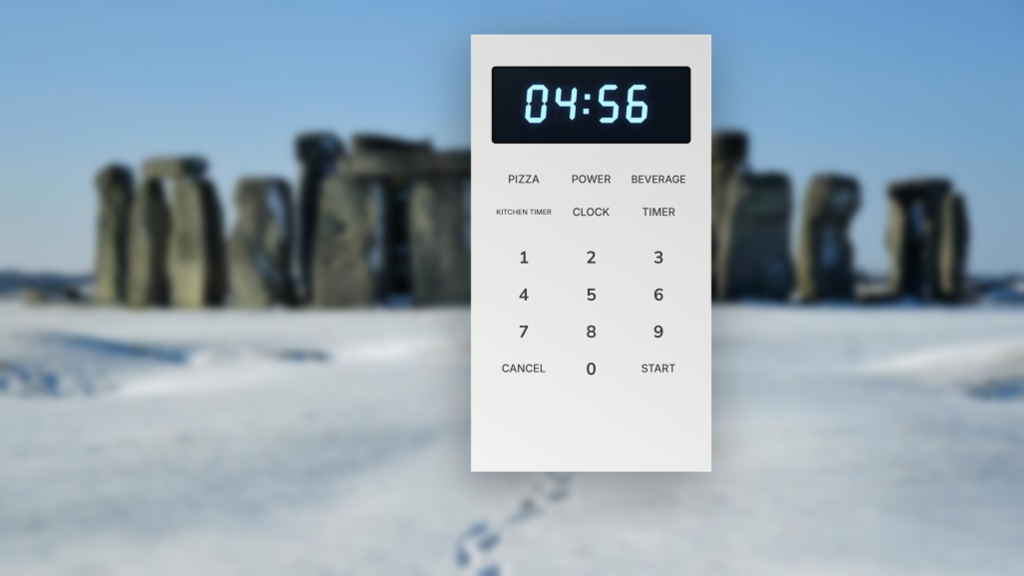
4:56
